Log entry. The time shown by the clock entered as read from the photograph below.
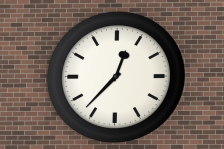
12:37
